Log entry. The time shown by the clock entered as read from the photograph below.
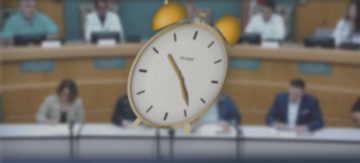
10:24
